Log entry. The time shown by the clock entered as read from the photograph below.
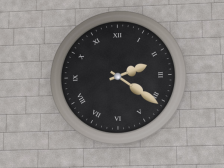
2:21
